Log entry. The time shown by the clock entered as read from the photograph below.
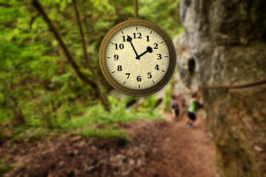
1:56
